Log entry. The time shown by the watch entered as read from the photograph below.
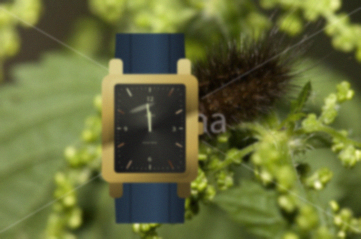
11:59
